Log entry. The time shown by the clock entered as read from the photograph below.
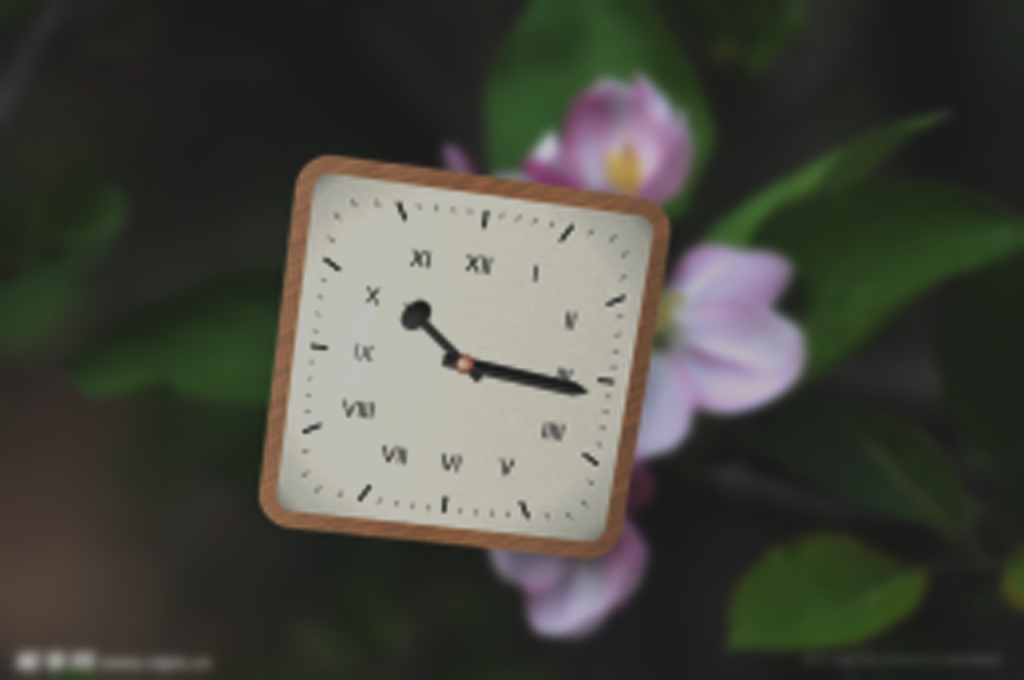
10:16
